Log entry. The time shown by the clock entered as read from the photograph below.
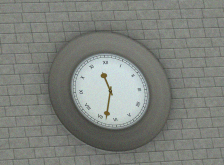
11:33
